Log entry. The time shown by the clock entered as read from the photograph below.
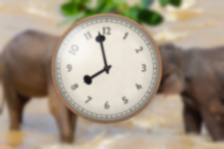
7:58
